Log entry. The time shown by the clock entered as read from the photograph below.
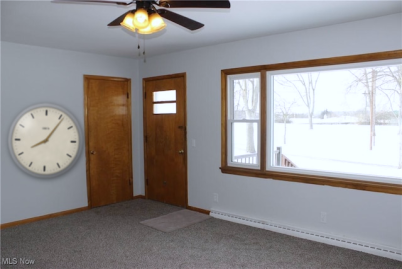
8:06
